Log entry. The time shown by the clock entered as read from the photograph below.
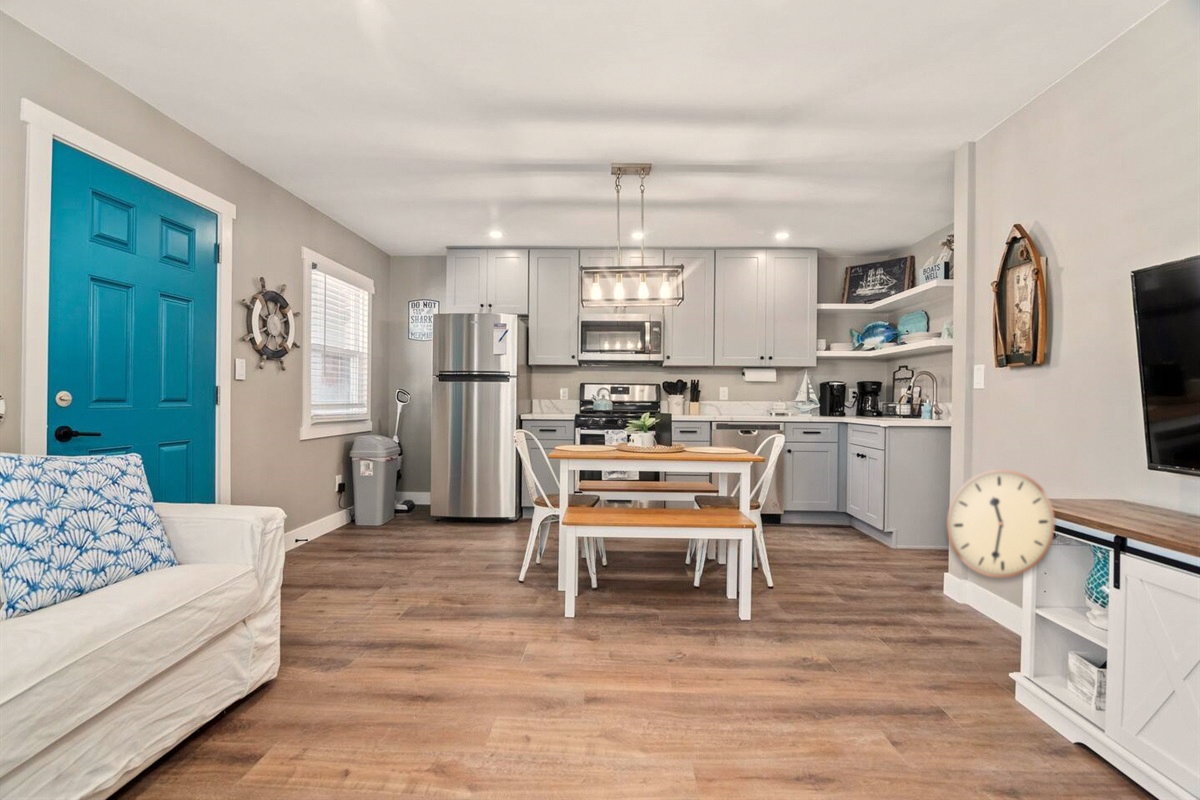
11:32
